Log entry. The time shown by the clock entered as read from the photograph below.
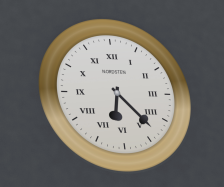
6:23
